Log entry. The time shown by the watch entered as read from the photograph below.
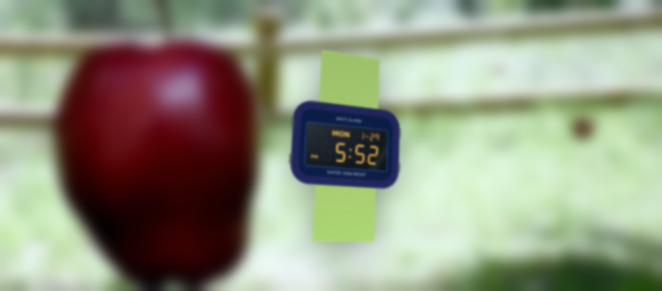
5:52
